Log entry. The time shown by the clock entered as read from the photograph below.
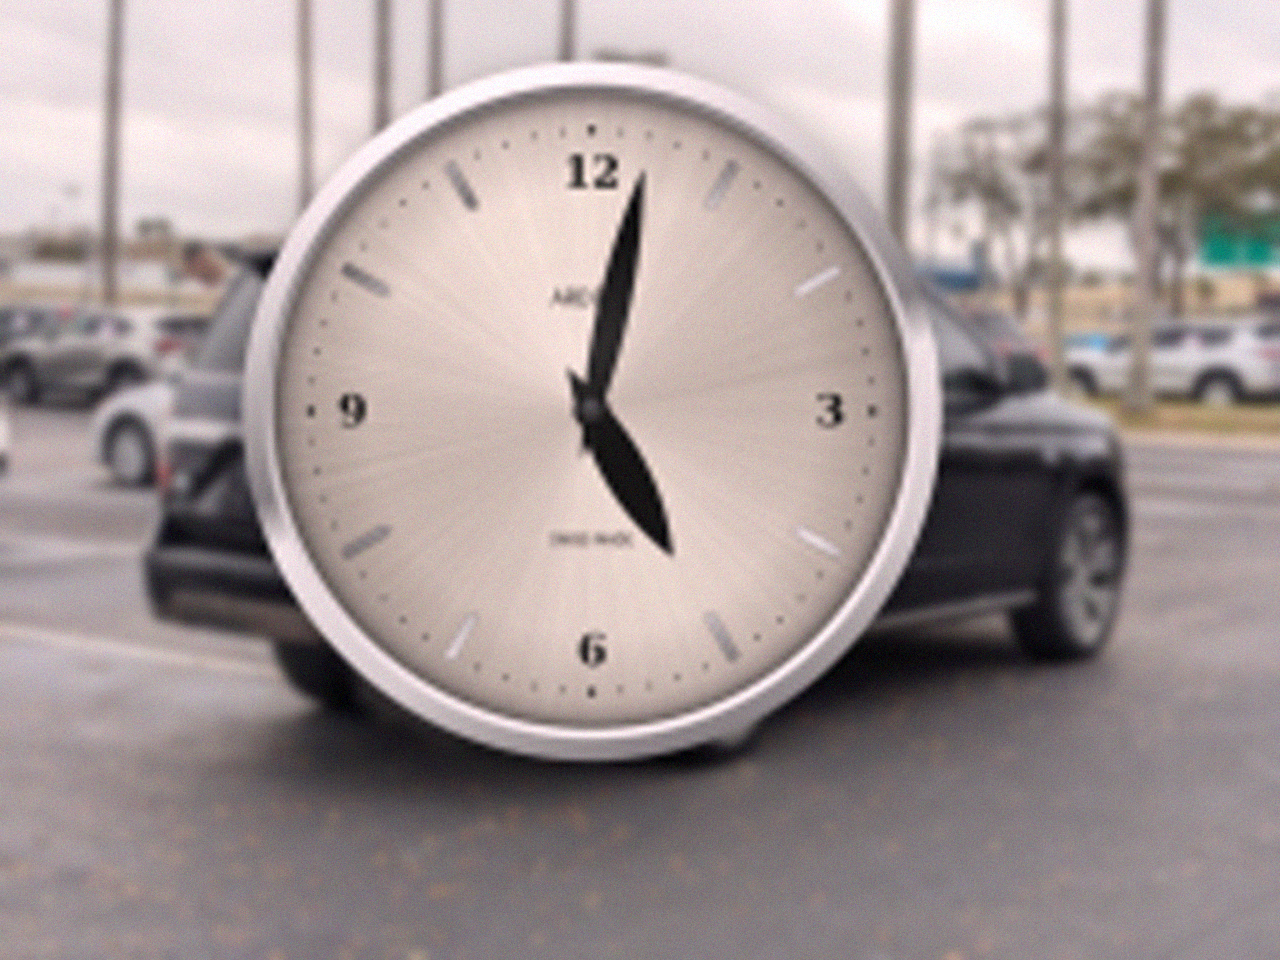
5:02
